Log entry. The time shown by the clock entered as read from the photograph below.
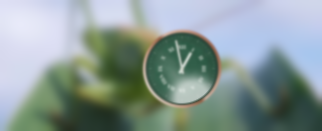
12:58
